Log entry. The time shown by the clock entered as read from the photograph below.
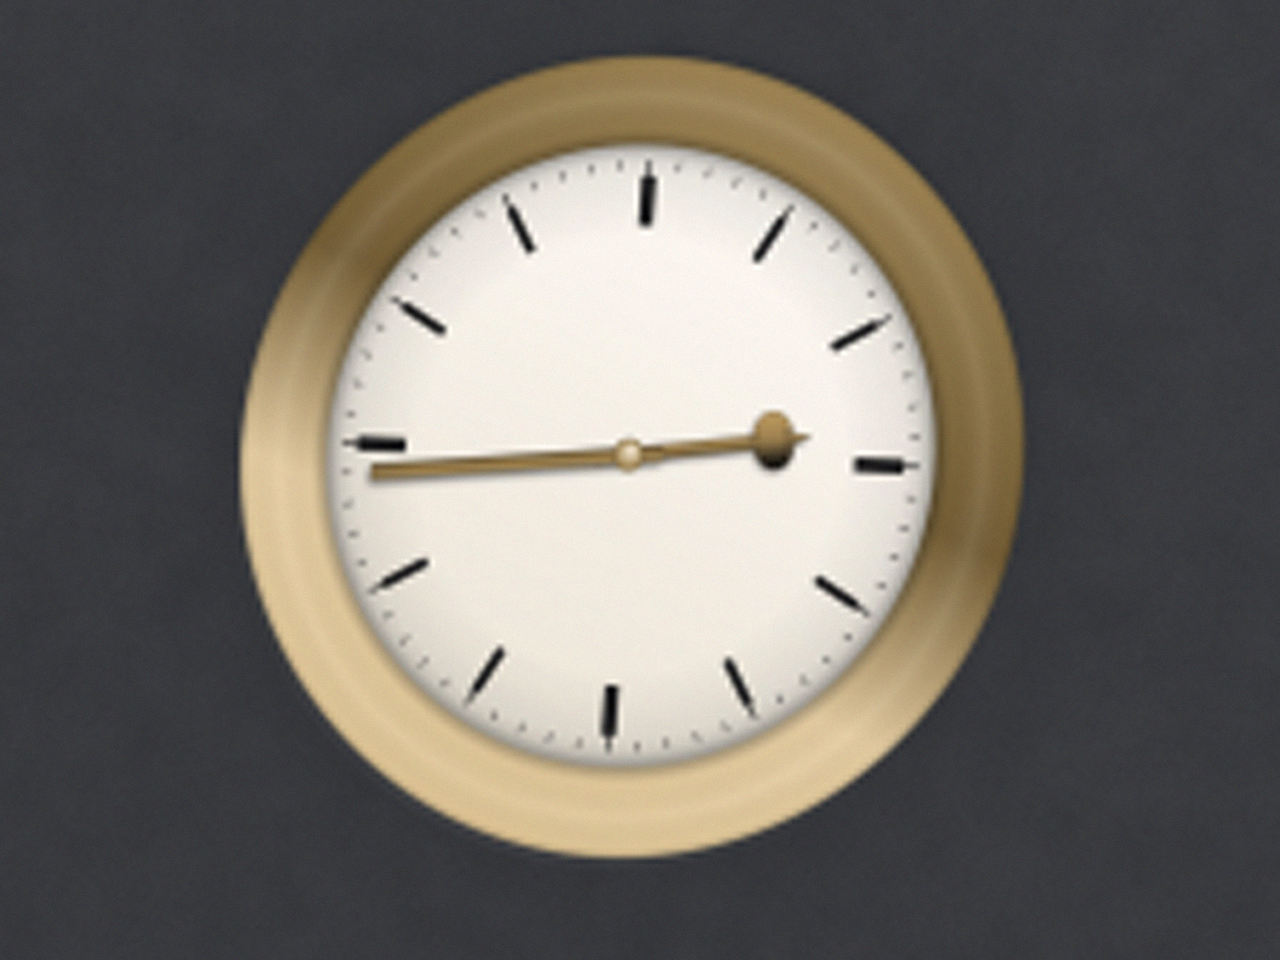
2:44
